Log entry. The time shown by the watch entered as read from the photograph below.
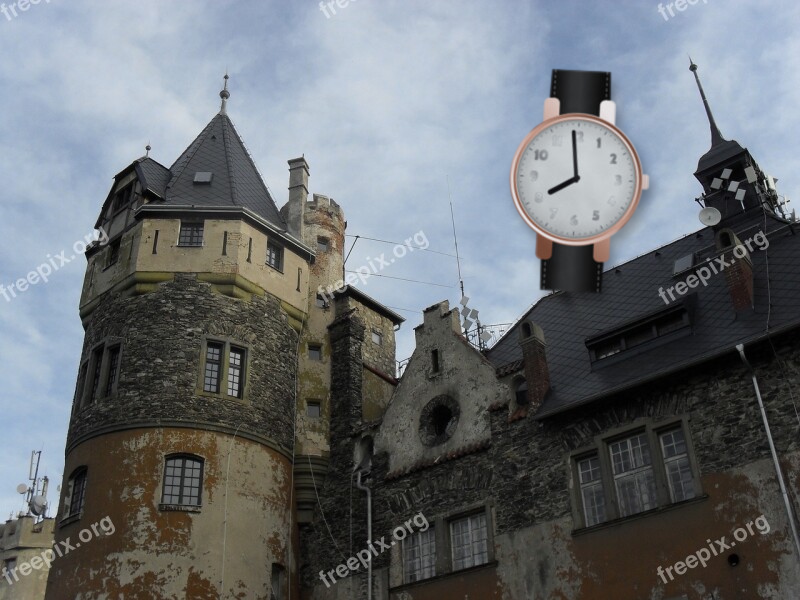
7:59
